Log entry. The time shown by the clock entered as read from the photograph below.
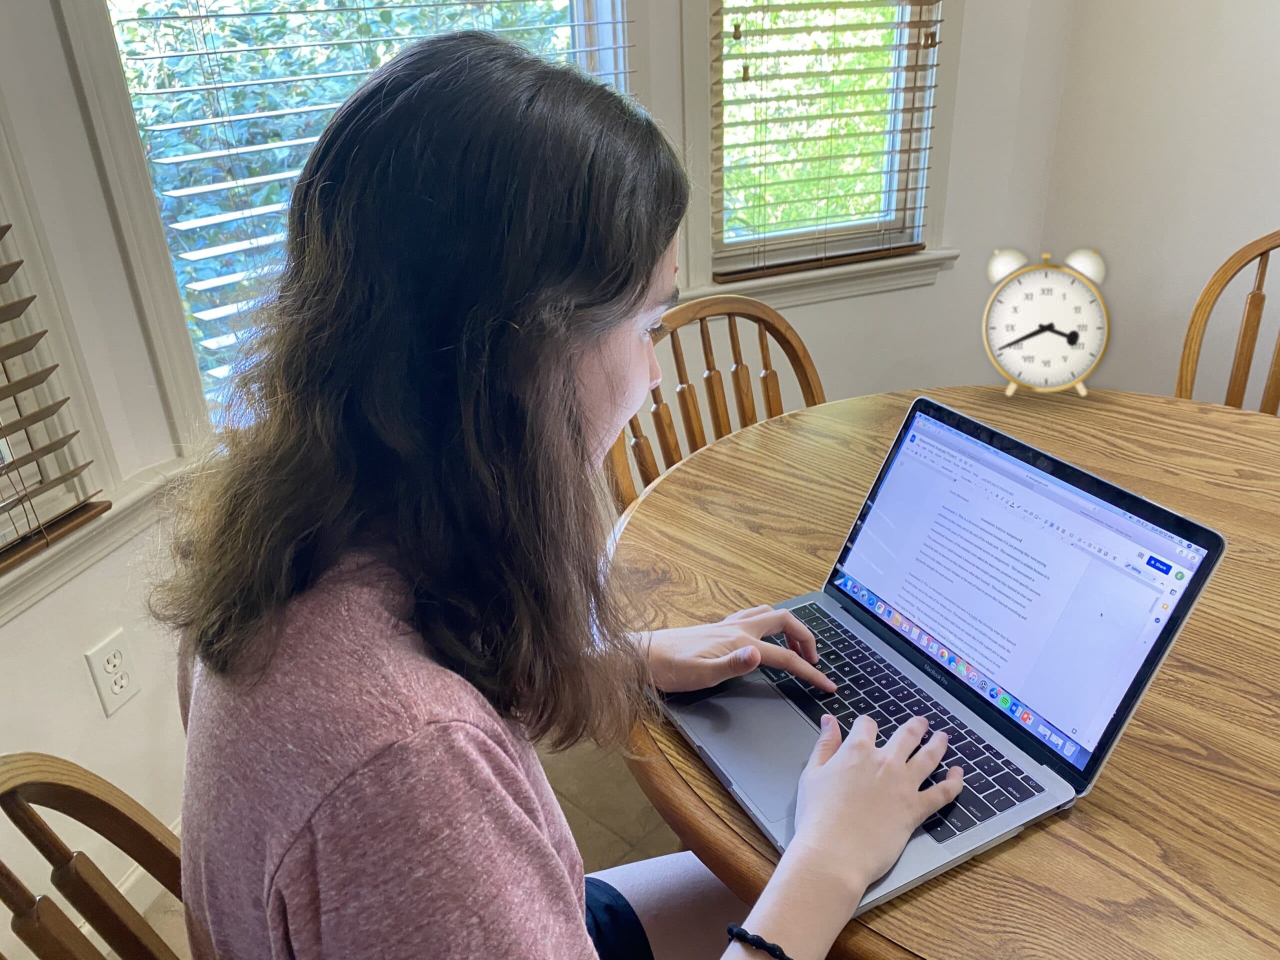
3:41
